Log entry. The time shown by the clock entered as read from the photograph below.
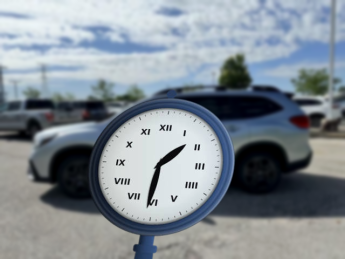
1:31
